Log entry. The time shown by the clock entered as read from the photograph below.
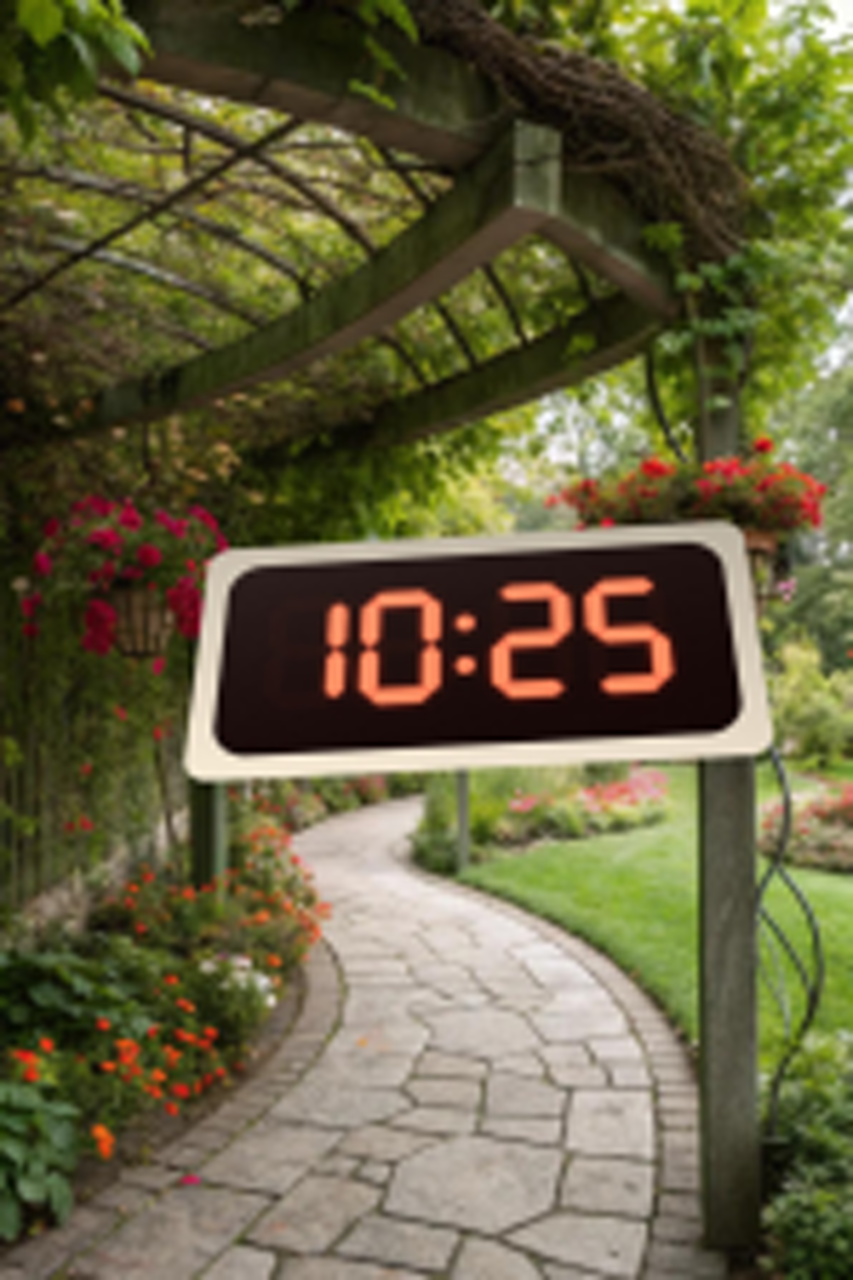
10:25
